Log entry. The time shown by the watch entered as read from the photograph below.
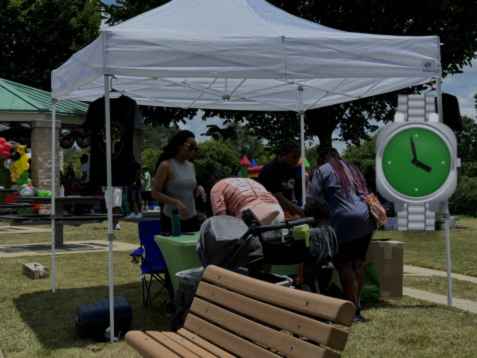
3:58
